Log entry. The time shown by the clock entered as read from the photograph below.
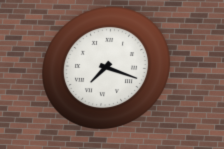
7:18
